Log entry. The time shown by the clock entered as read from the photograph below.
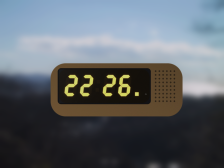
22:26
